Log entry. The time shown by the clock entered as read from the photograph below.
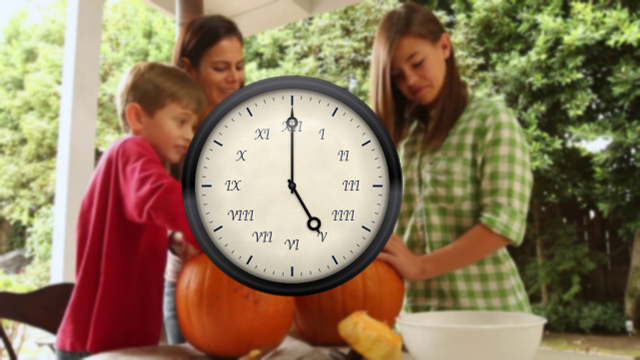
5:00
